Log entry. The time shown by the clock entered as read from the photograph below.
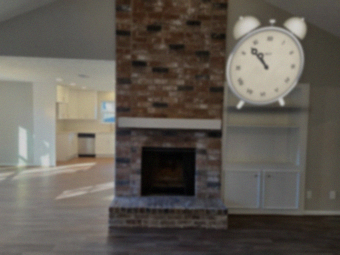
10:53
